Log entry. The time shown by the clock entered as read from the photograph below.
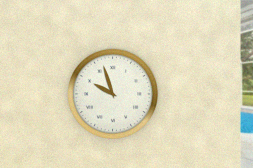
9:57
